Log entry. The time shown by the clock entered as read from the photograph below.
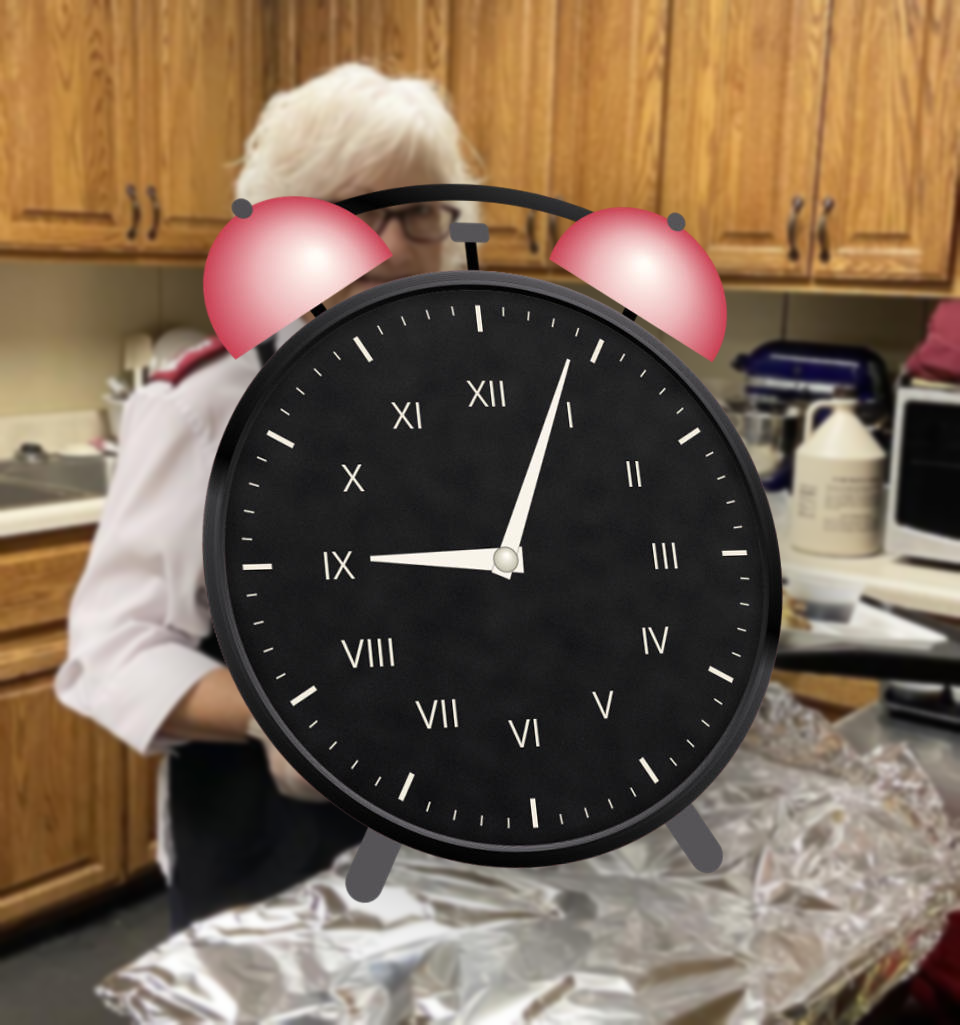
9:04
